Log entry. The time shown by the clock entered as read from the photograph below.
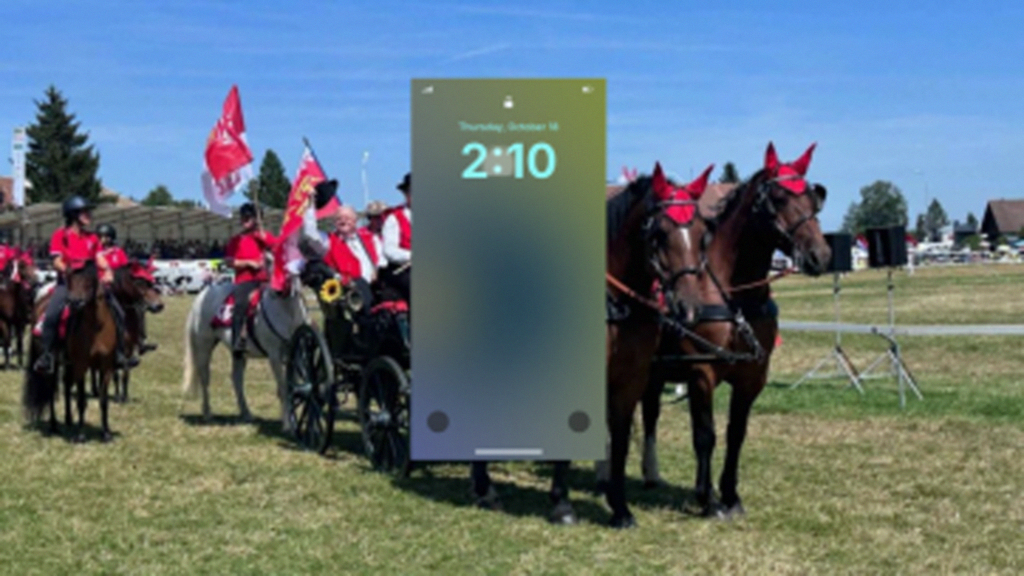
2:10
